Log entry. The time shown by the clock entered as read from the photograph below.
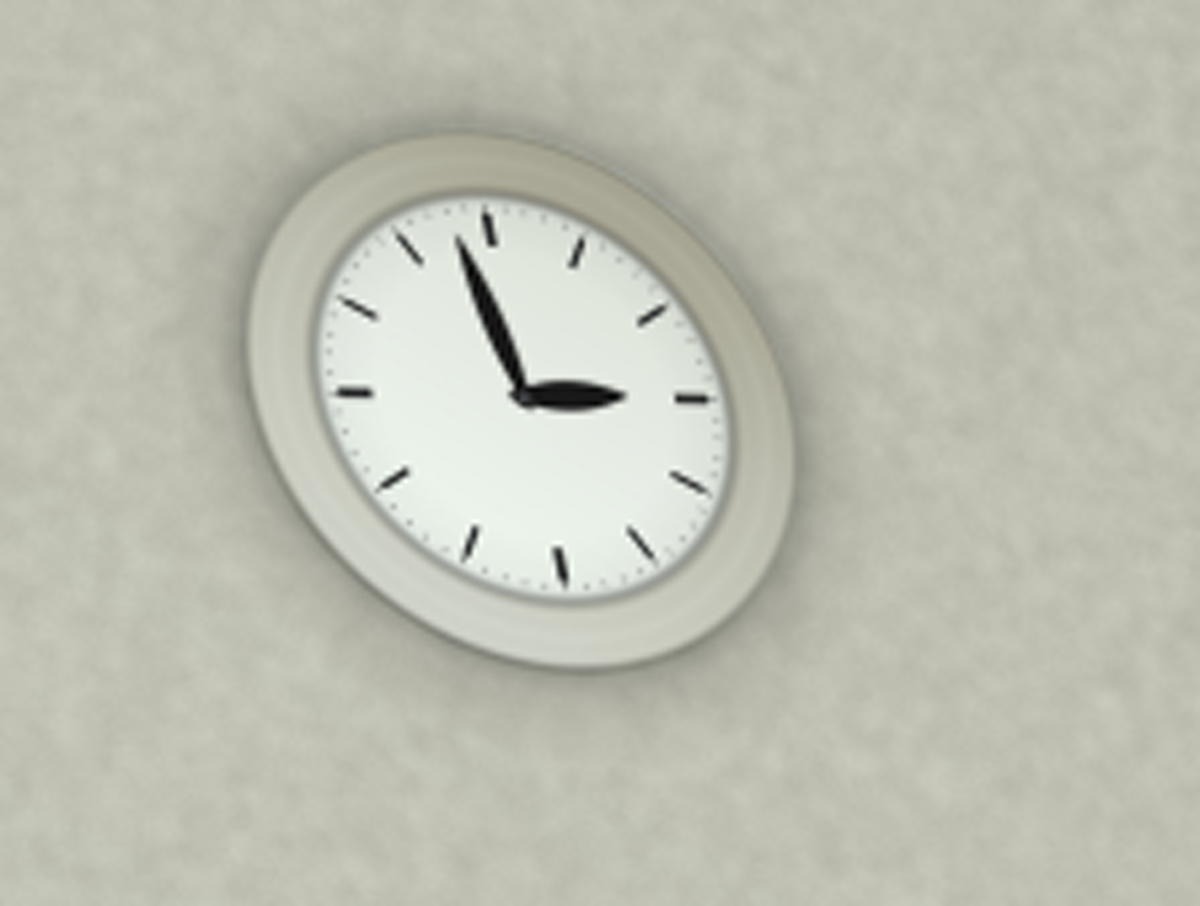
2:58
